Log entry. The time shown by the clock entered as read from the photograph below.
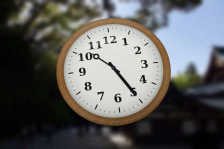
10:25
